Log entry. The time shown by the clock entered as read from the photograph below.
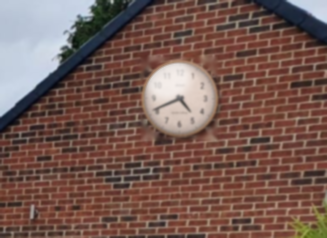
4:41
